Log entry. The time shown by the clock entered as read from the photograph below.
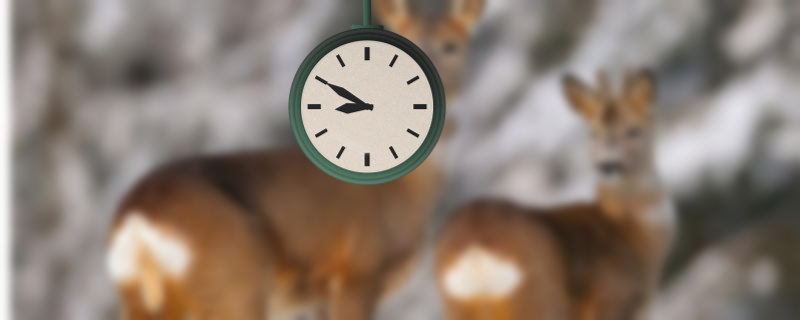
8:50
